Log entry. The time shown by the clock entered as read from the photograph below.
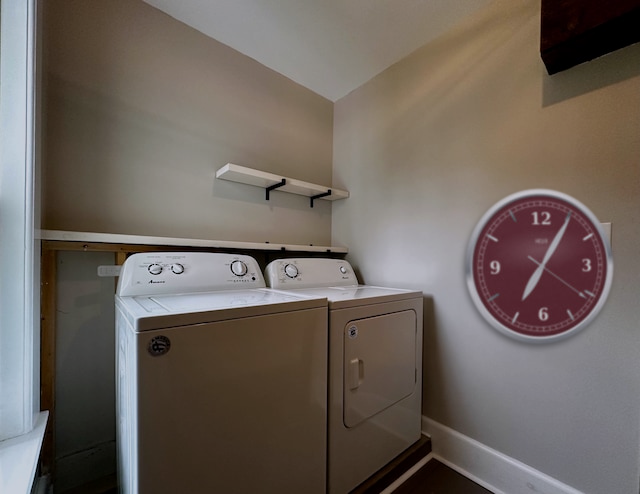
7:05:21
